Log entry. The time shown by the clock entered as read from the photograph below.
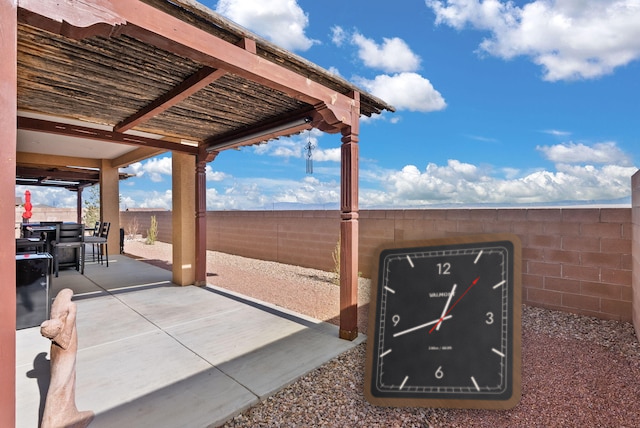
12:42:07
